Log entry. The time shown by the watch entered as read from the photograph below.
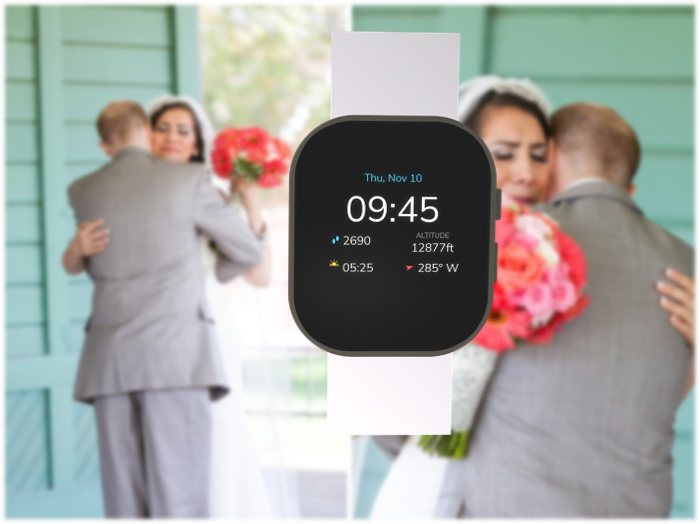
9:45
